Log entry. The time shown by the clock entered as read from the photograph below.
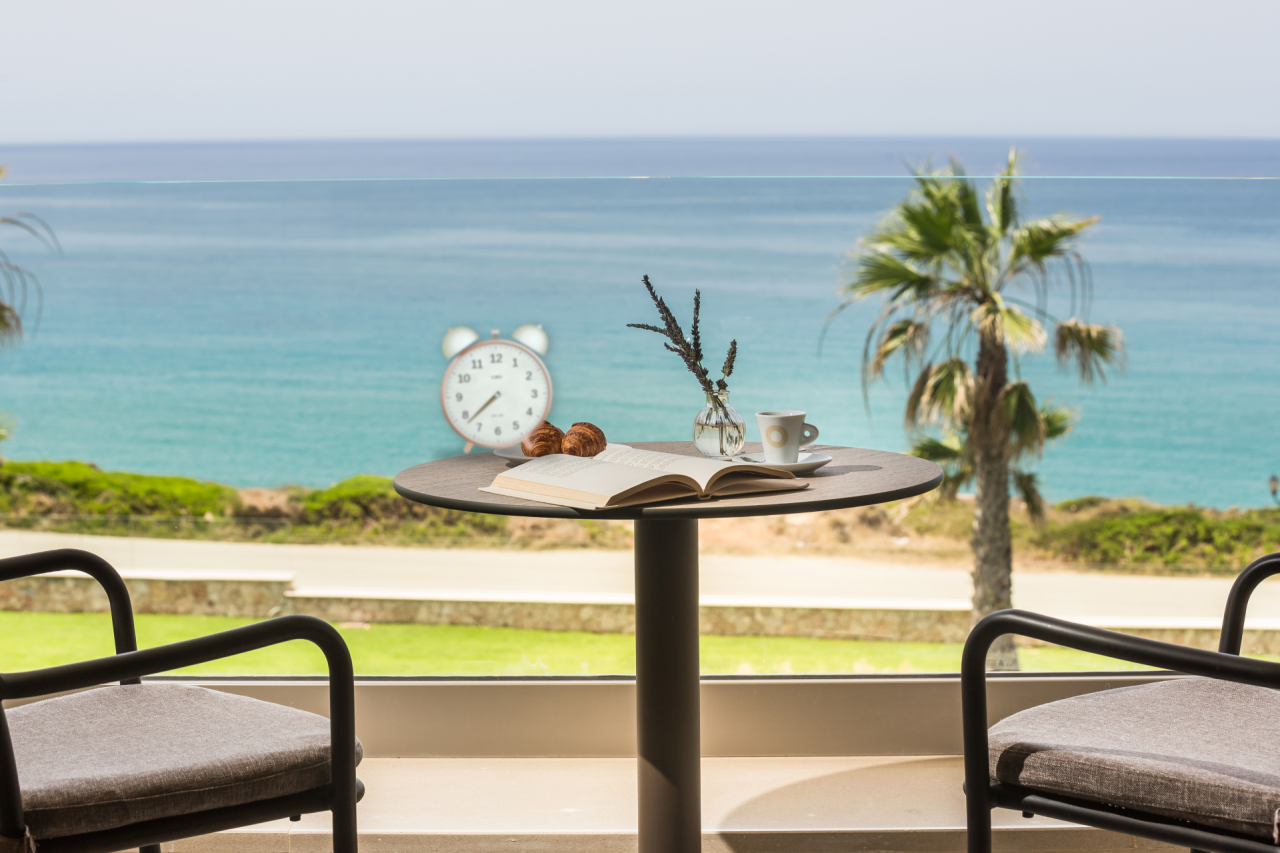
7:38
